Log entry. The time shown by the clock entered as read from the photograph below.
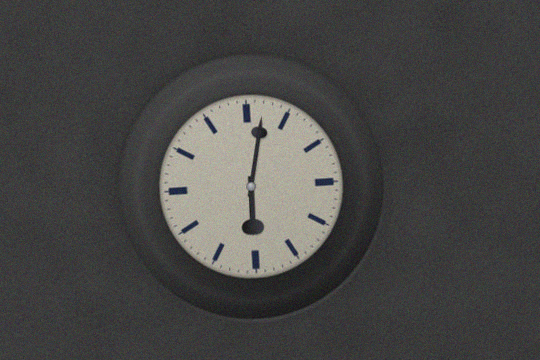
6:02
